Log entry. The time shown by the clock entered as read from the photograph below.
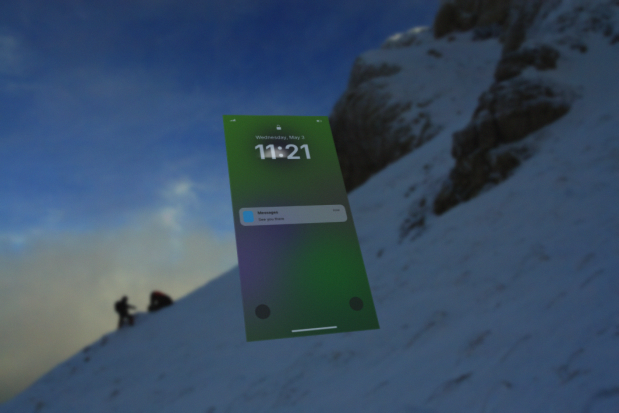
11:21
